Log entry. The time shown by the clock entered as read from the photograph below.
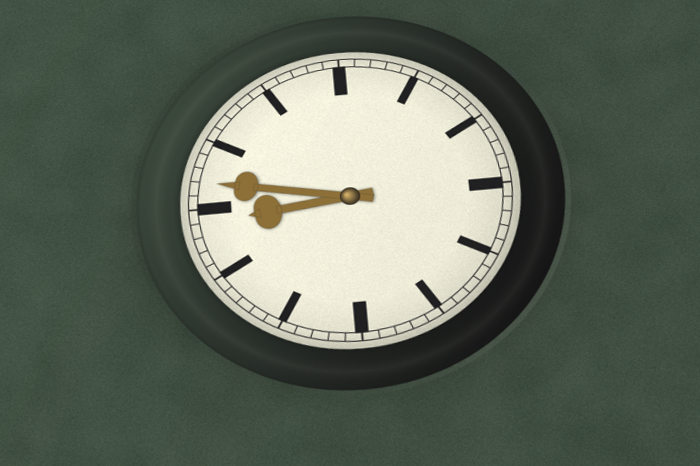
8:47
